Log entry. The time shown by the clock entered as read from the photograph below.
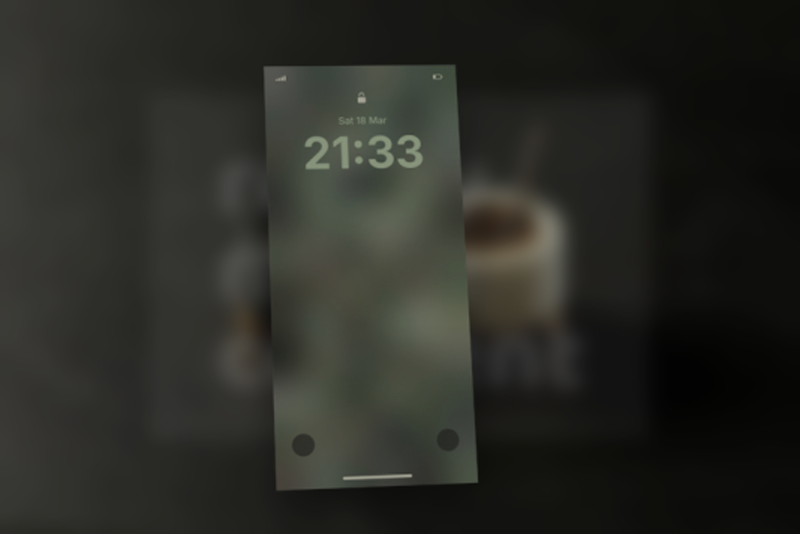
21:33
